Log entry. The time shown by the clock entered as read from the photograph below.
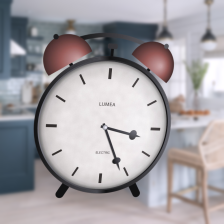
3:26
